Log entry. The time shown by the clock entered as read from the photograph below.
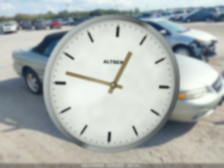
12:47
